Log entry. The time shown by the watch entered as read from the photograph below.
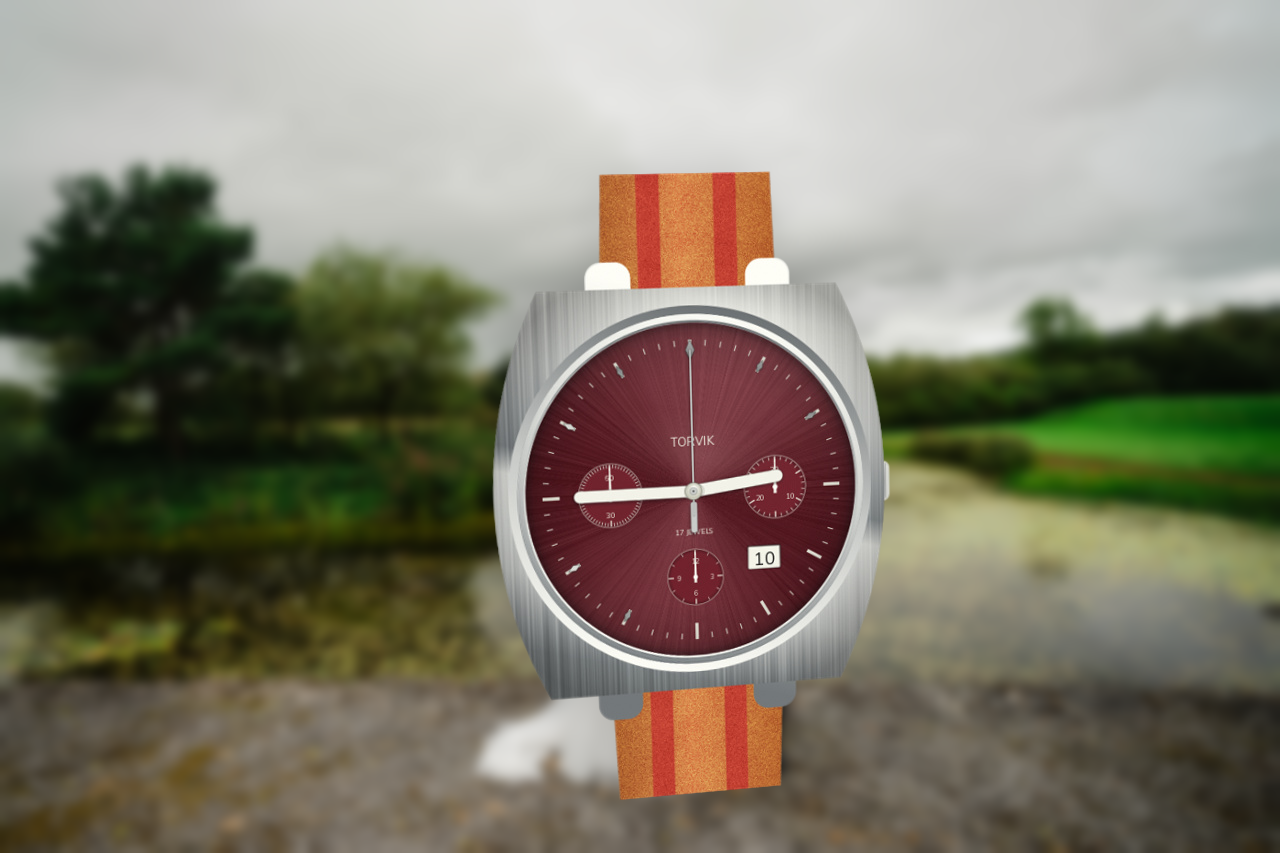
2:45
